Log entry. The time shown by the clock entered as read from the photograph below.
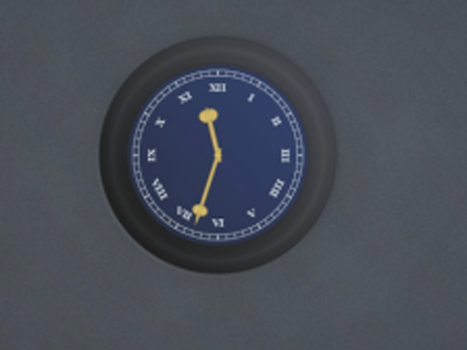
11:33
